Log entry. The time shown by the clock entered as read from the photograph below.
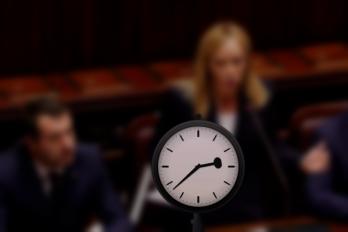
2:38
